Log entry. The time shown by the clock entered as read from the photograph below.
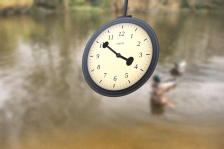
3:51
